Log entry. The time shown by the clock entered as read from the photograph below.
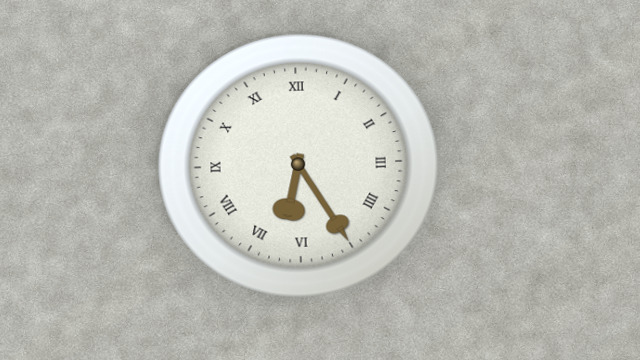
6:25
